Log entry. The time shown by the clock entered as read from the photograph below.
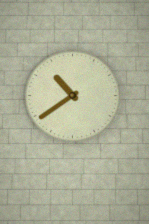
10:39
